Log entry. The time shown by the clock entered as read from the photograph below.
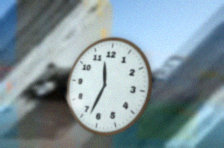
11:33
